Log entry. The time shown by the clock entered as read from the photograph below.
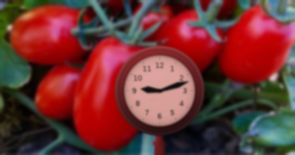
9:12
